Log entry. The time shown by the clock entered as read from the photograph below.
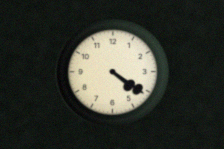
4:21
